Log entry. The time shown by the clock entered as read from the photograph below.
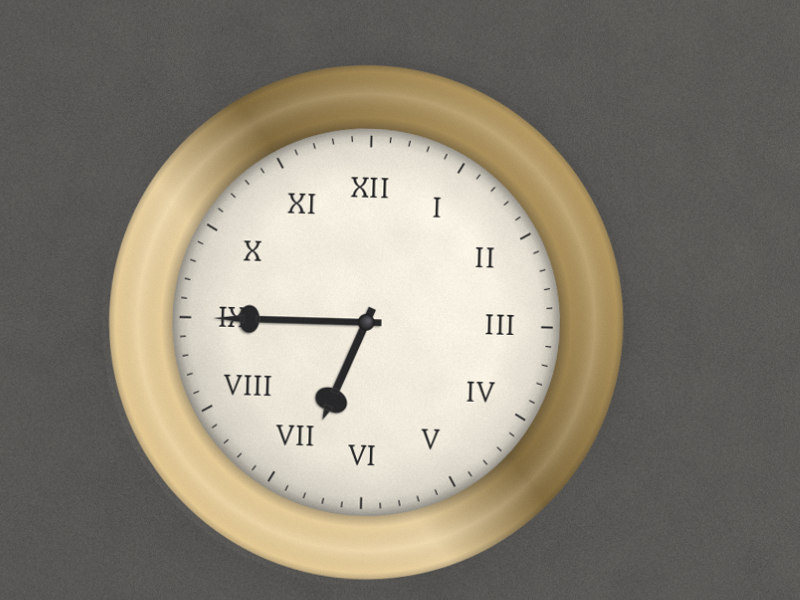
6:45
